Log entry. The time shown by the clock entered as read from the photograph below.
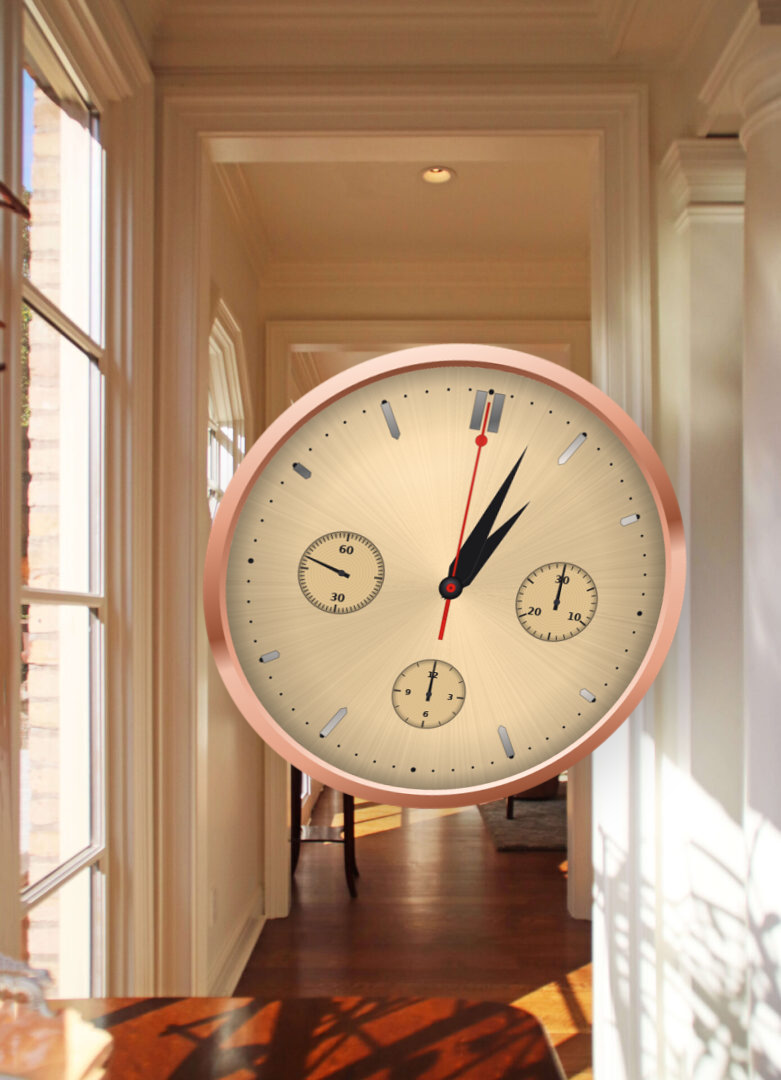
1:02:48
